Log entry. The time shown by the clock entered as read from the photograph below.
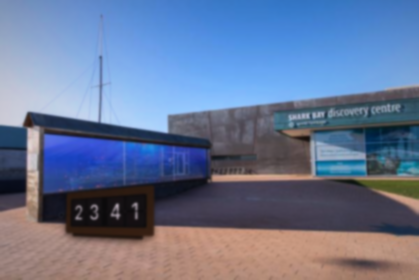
23:41
